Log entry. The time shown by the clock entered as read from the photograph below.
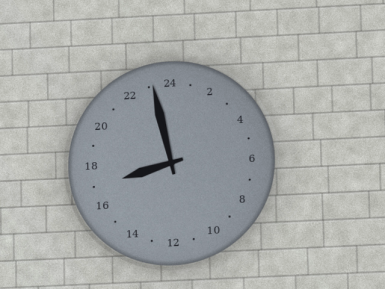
16:58
